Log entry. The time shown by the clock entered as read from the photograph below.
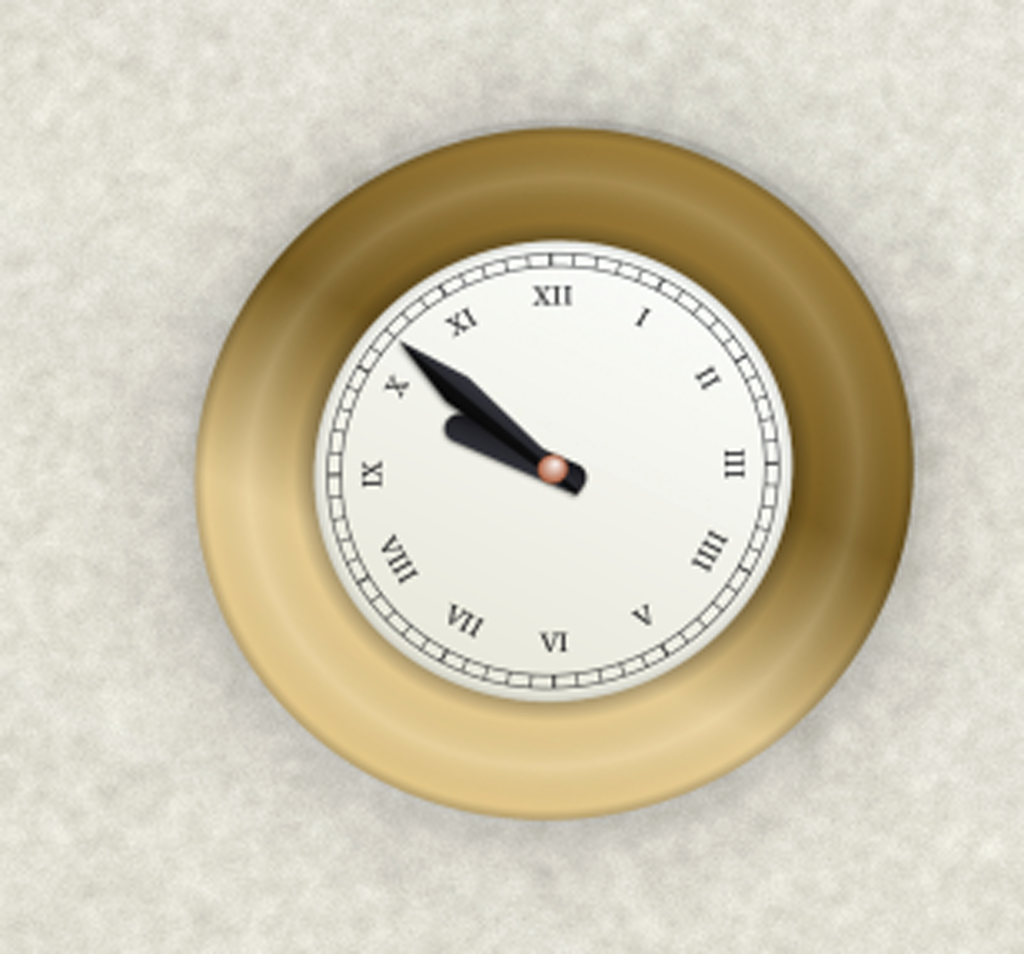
9:52
